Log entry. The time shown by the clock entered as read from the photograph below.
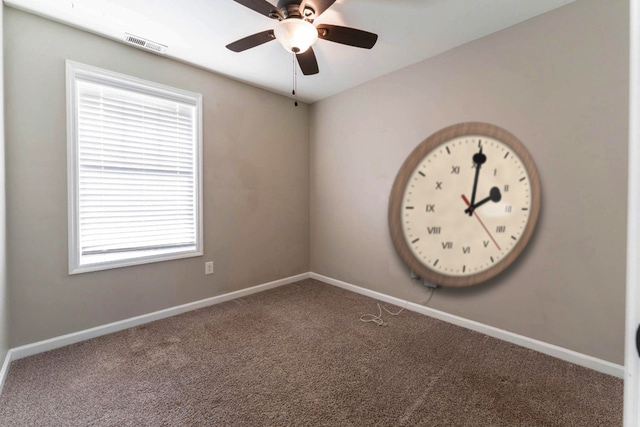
2:00:23
